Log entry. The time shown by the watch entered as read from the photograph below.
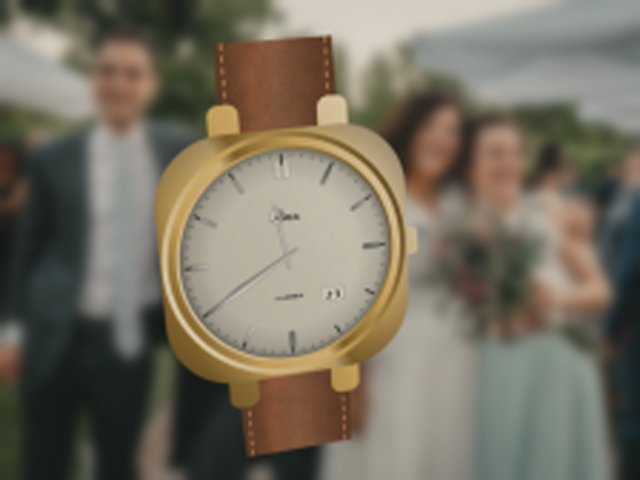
11:40
